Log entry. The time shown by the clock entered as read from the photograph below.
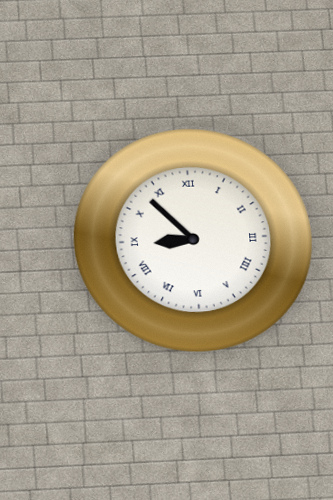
8:53
